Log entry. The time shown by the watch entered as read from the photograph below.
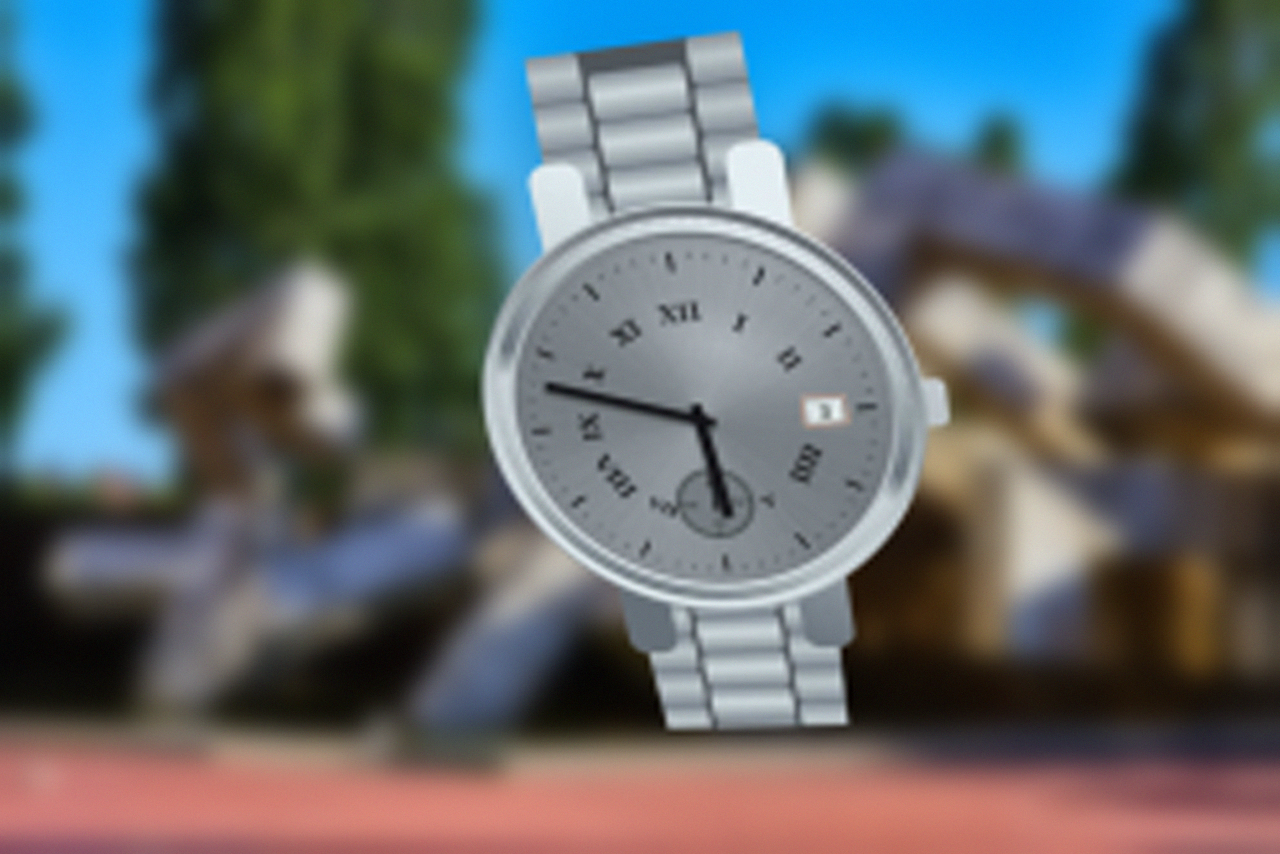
5:48
